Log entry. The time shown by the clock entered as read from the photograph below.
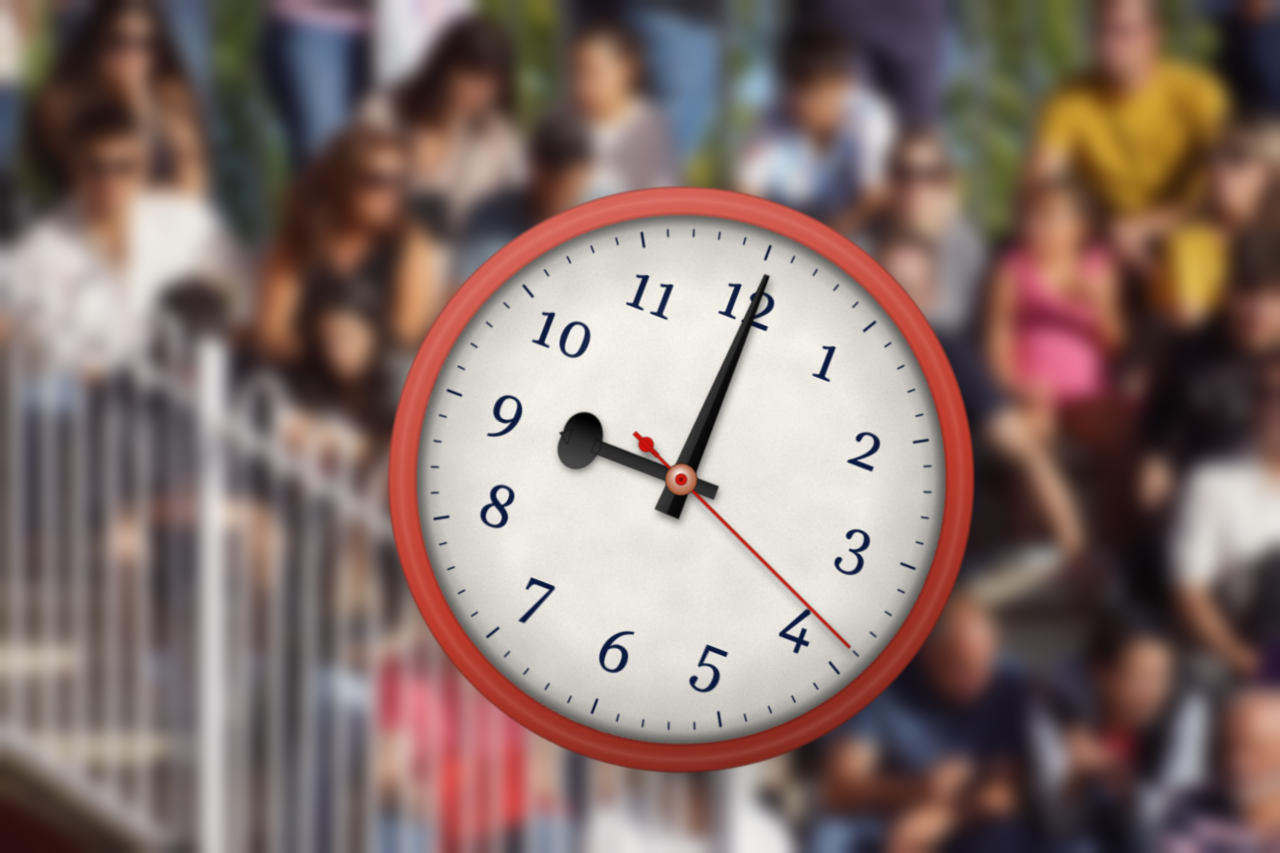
9:00:19
